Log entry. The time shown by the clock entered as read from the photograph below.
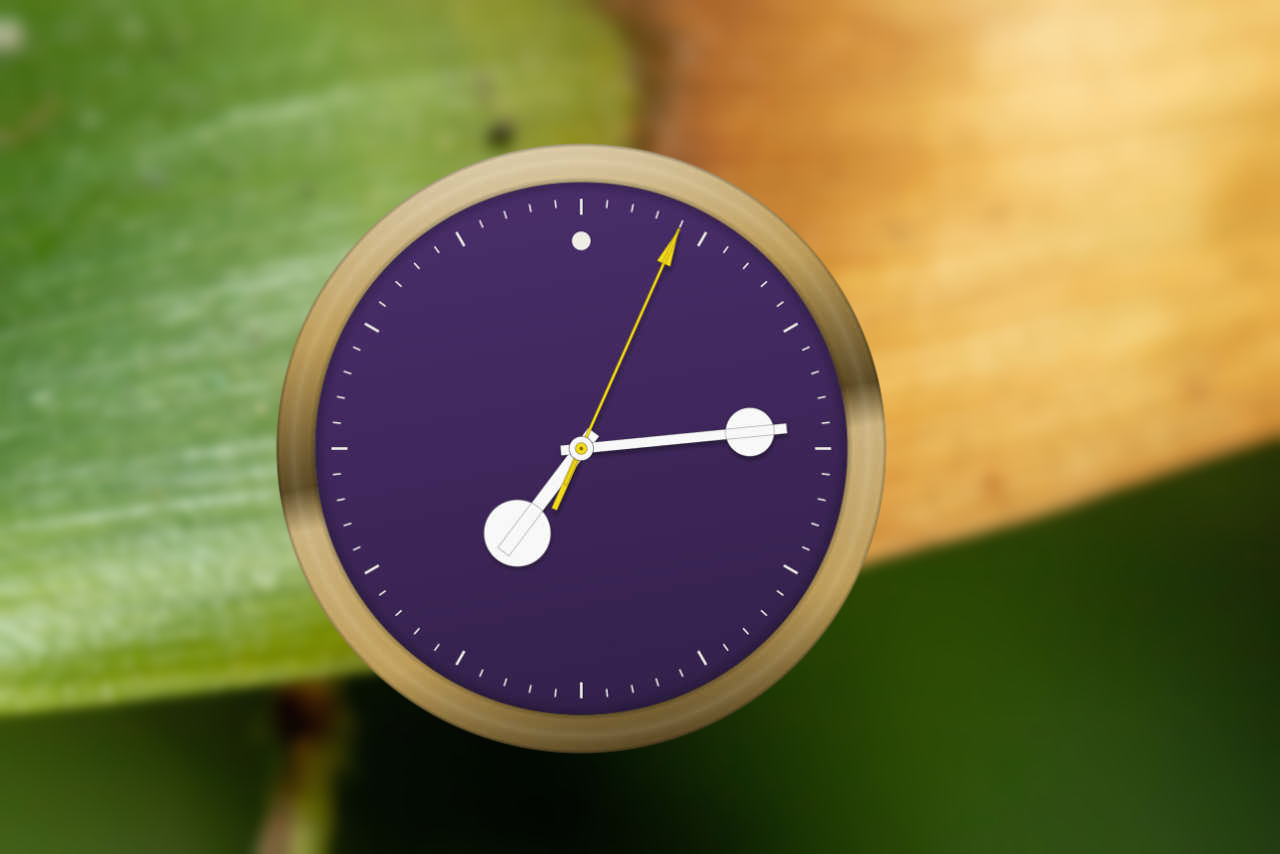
7:14:04
